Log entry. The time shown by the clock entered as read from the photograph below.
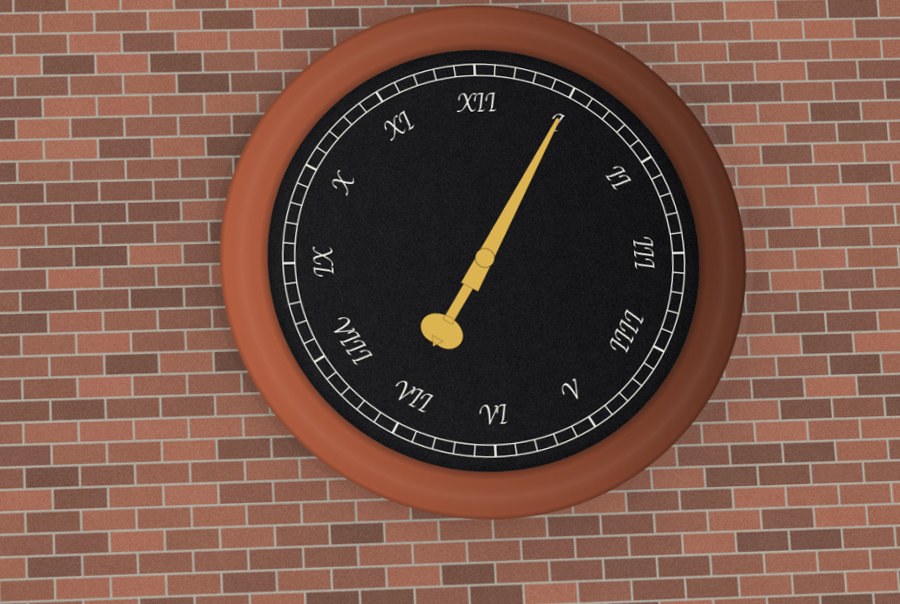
7:05
